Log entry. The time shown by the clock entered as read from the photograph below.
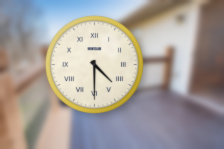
4:30
